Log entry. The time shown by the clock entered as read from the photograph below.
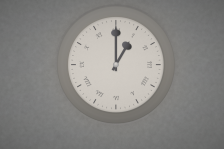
1:00
